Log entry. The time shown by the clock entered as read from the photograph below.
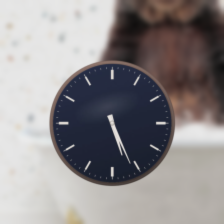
5:26
